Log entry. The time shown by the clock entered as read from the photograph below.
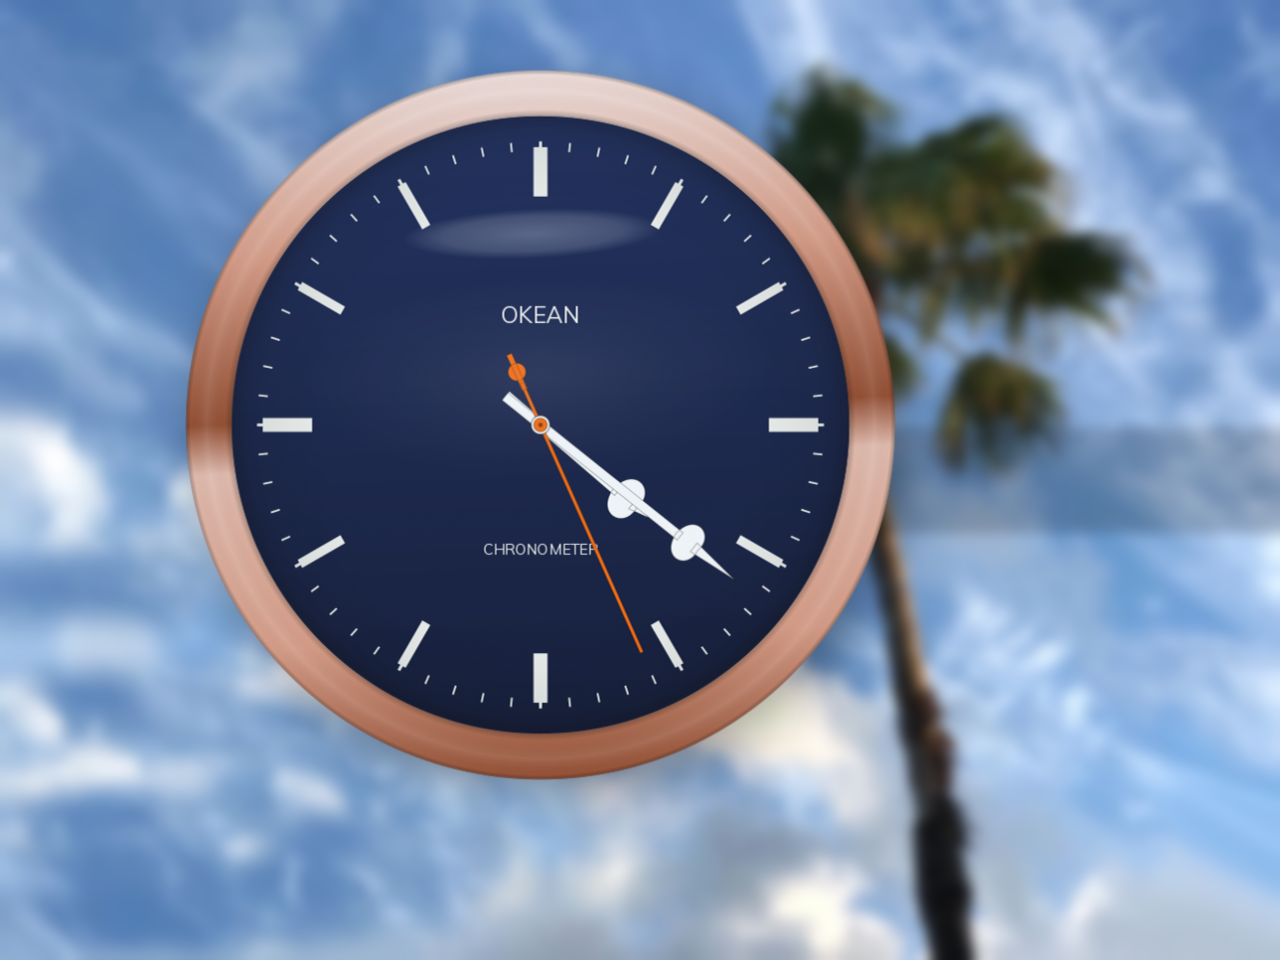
4:21:26
